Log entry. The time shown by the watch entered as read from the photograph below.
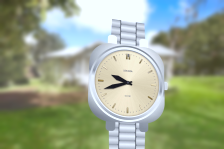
9:42
